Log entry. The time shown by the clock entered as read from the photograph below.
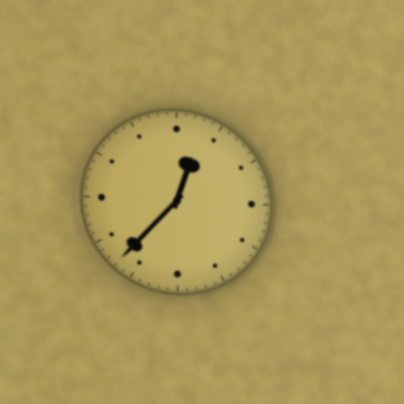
12:37
